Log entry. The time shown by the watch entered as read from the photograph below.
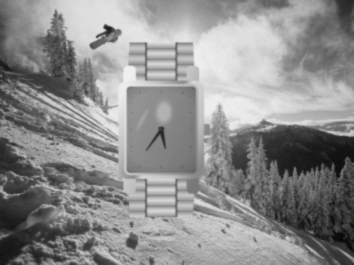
5:36
